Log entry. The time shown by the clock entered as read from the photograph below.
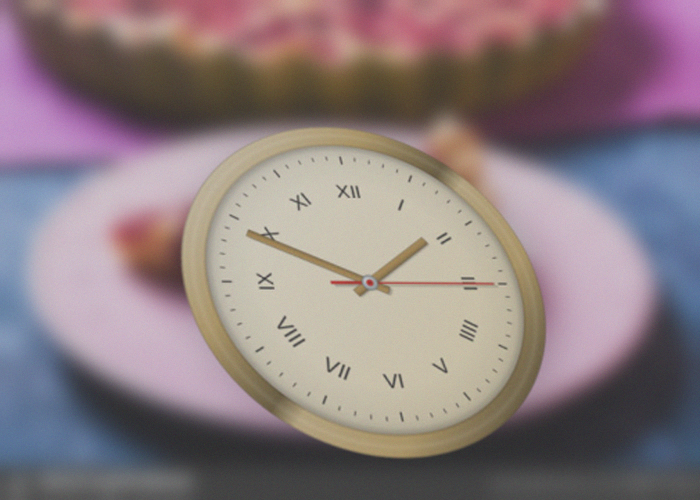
1:49:15
